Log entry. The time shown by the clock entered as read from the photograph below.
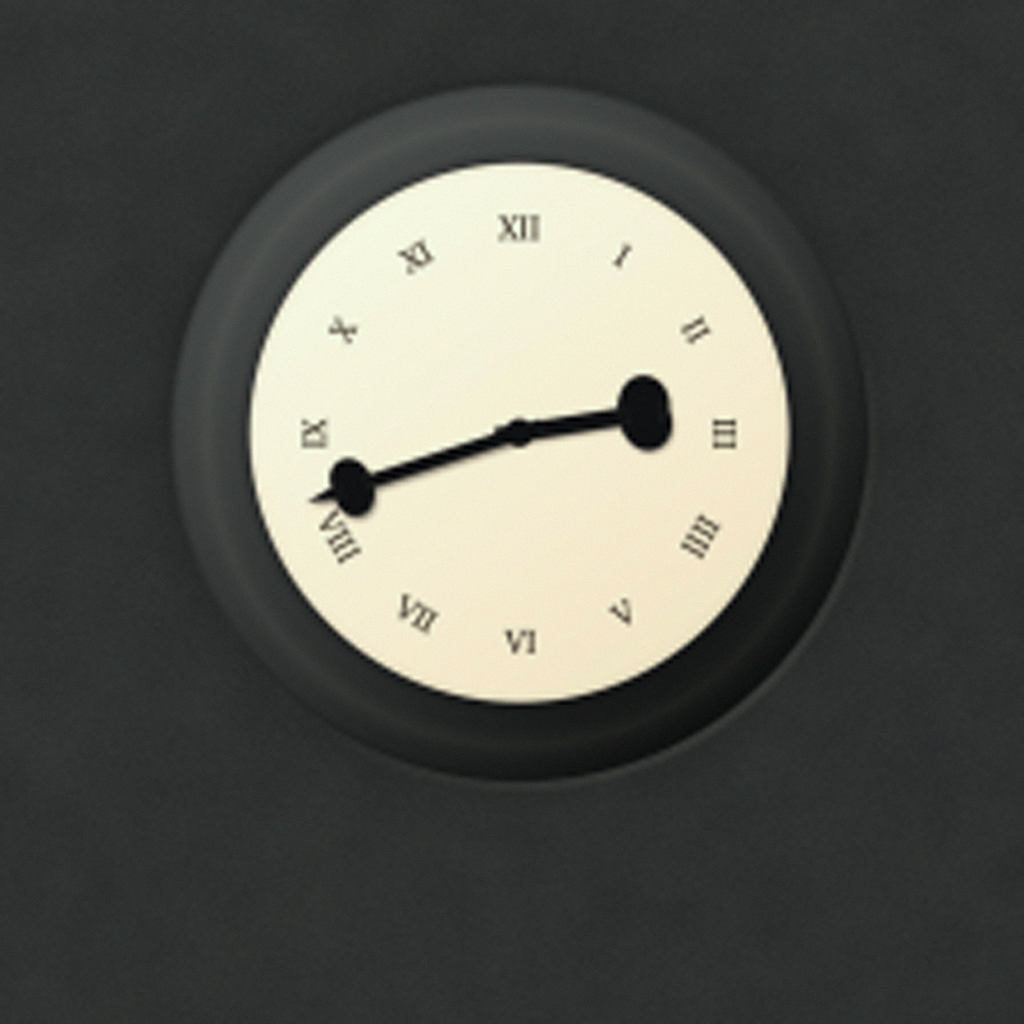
2:42
